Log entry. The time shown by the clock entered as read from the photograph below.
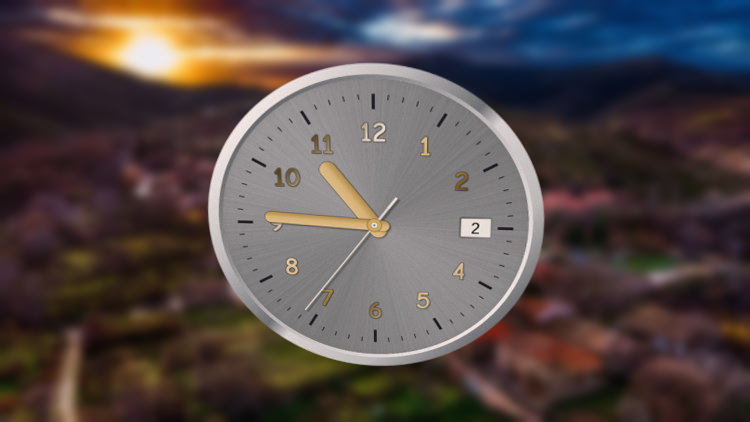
10:45:36
